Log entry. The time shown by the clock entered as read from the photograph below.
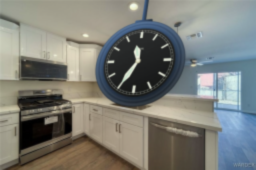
11:35
